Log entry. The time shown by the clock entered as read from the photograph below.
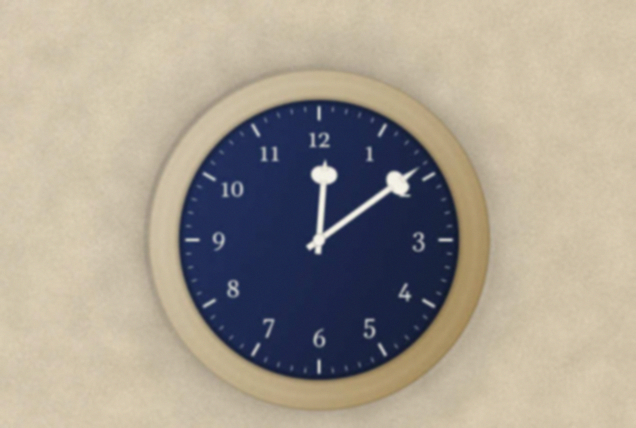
12:09
